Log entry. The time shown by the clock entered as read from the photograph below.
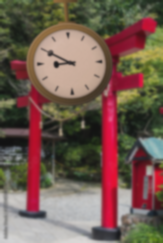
8:50
